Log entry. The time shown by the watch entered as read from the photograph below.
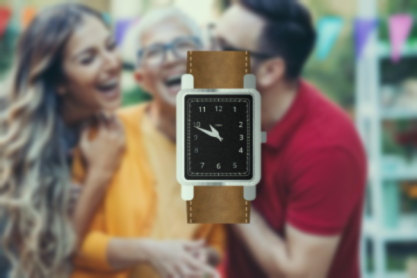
10:49
